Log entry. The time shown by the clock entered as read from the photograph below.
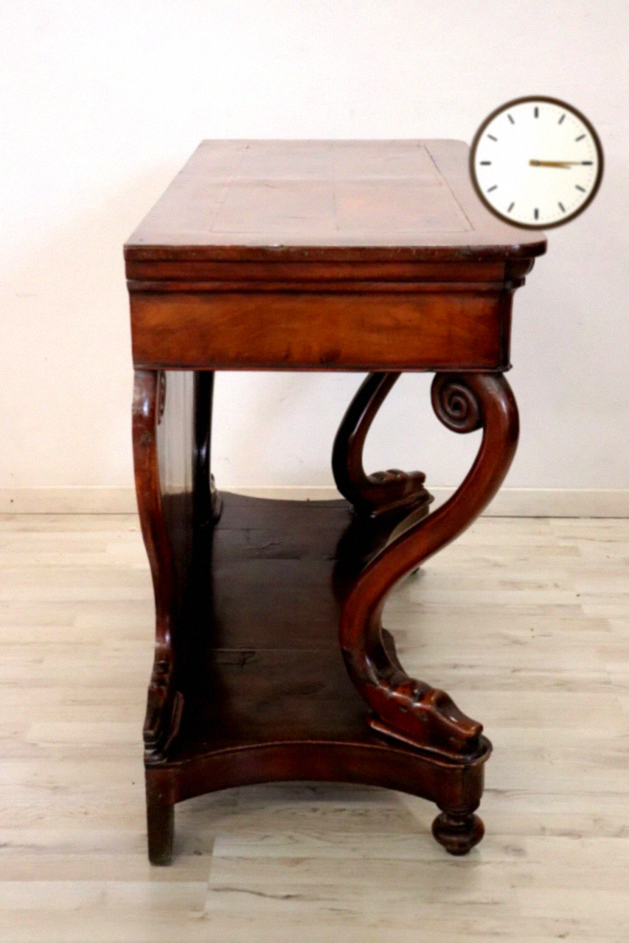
3:15
